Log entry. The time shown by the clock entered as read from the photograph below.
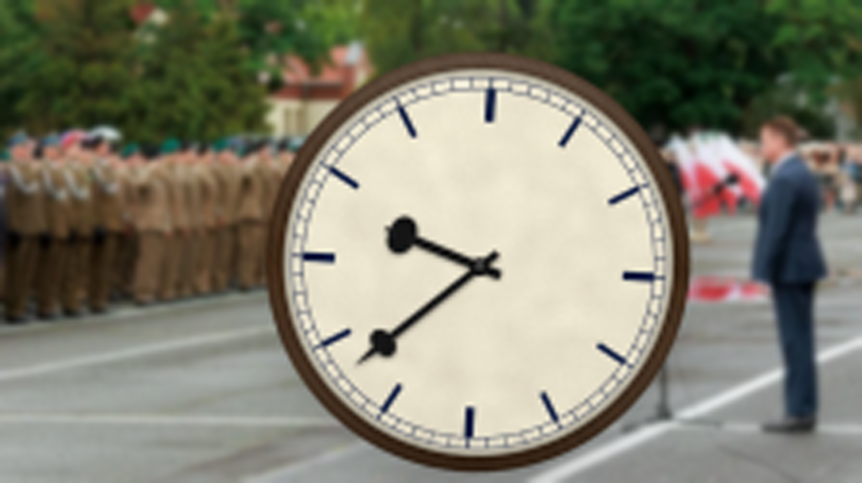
9:38
